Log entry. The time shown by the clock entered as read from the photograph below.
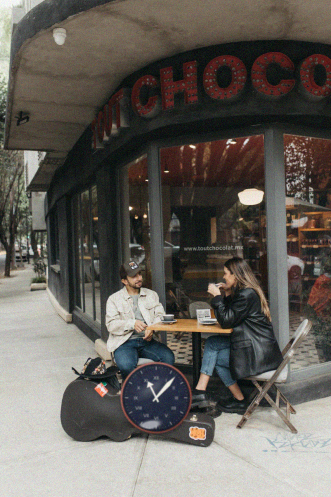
11:07
